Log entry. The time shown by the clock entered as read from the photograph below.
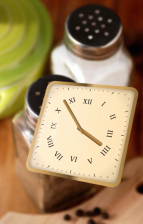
3:53
